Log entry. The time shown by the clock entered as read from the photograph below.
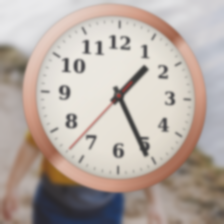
1:25:37
